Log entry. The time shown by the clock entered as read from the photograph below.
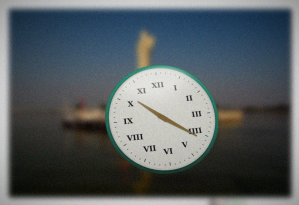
10:21
